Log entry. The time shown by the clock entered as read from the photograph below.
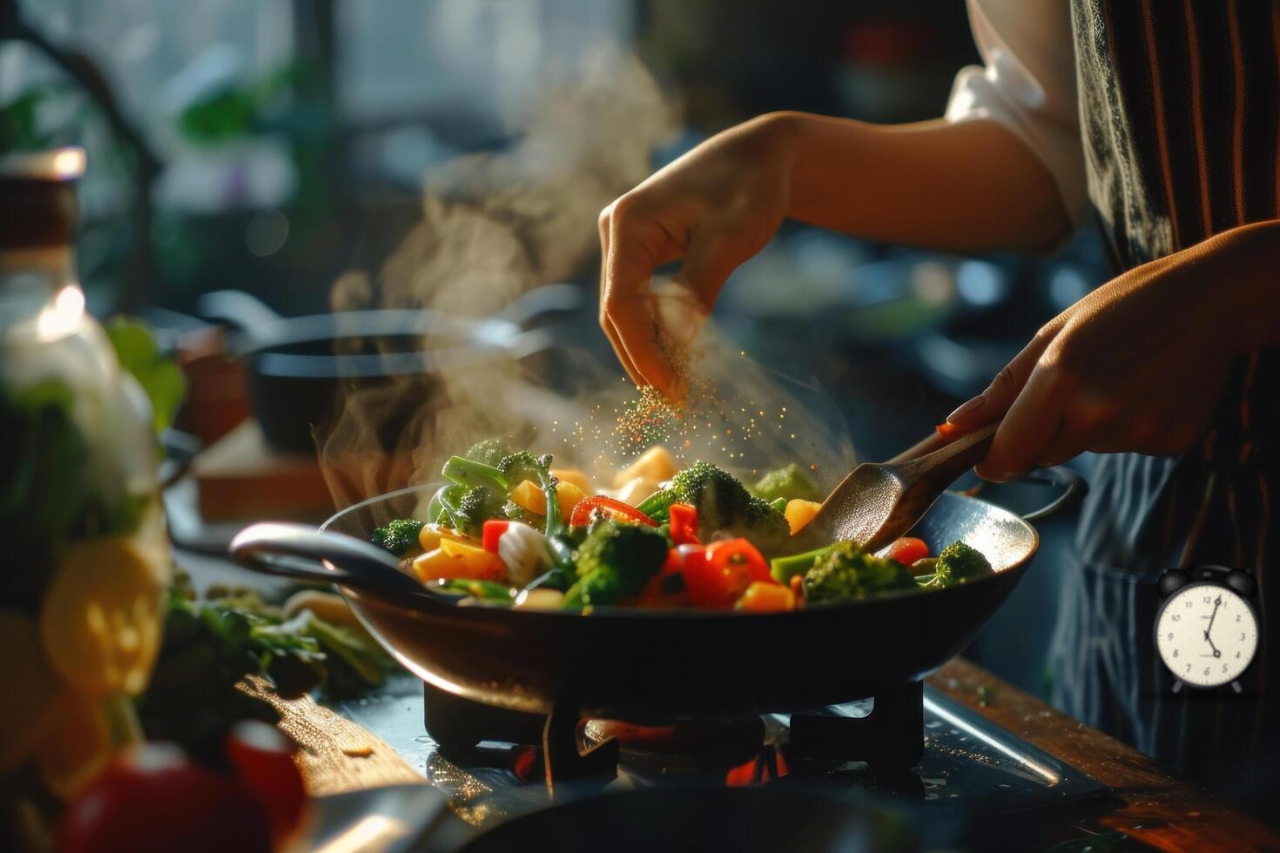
5:03
